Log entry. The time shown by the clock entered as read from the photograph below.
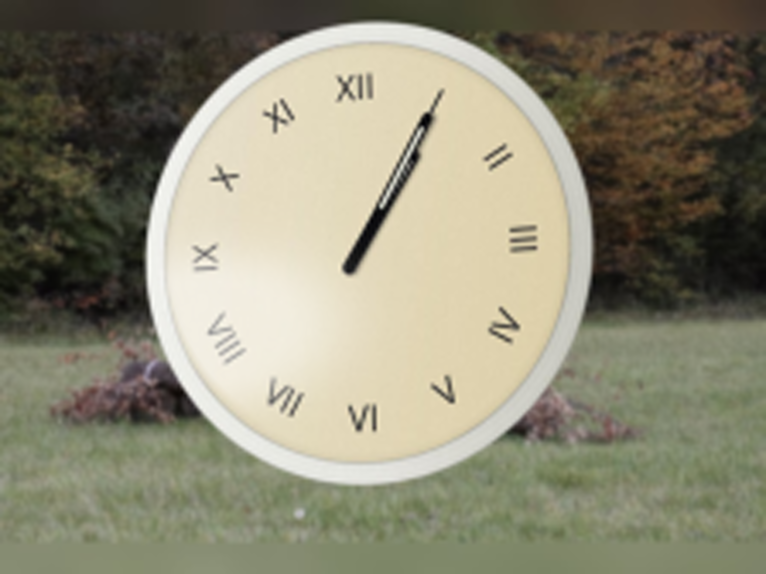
1:05
